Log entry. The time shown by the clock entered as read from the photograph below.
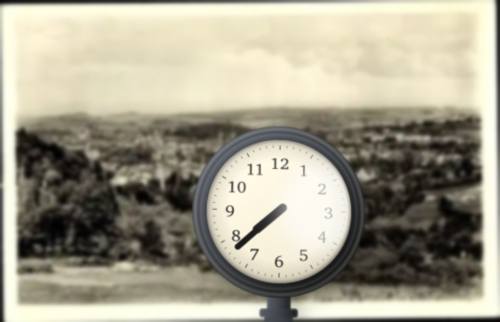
7:38
